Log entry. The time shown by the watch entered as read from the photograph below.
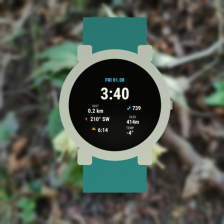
3:40
